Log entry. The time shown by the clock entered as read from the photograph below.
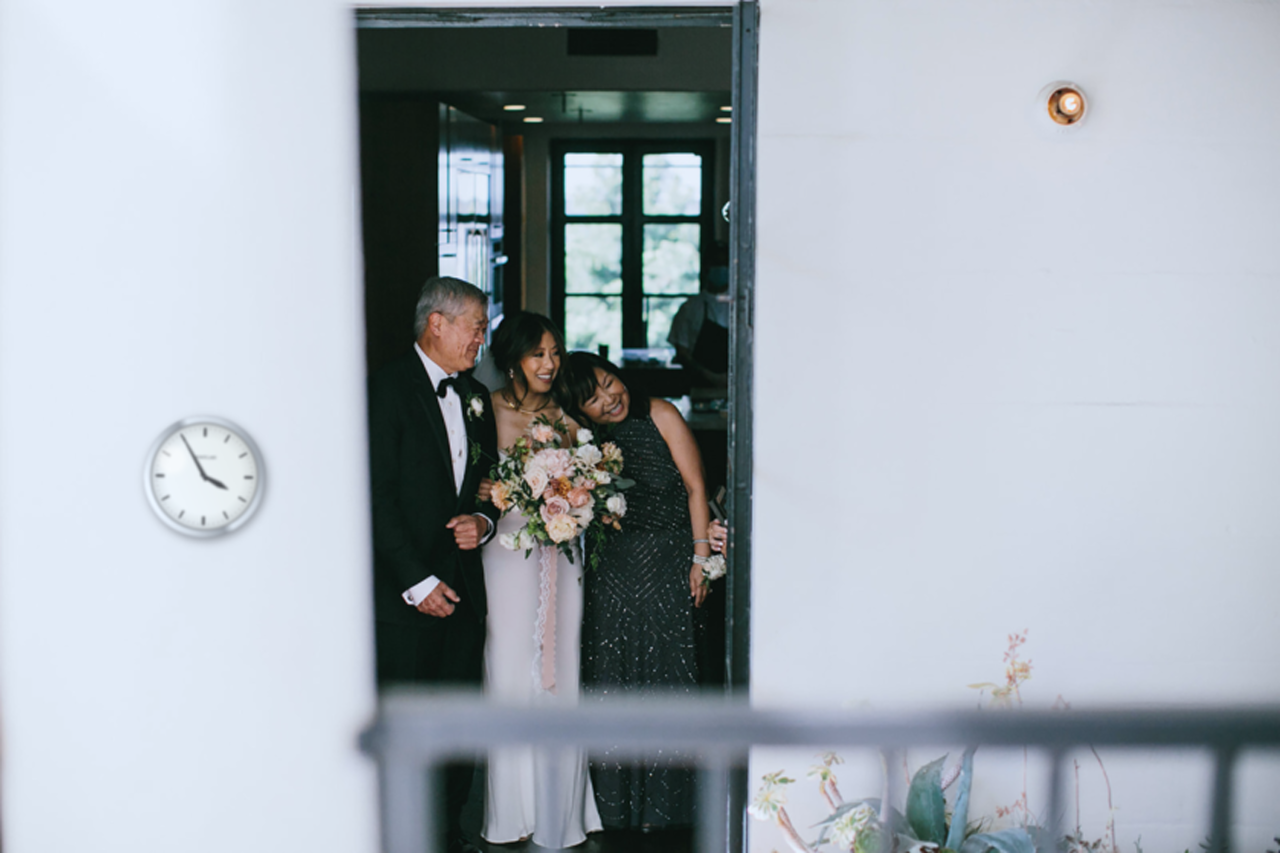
3:55
